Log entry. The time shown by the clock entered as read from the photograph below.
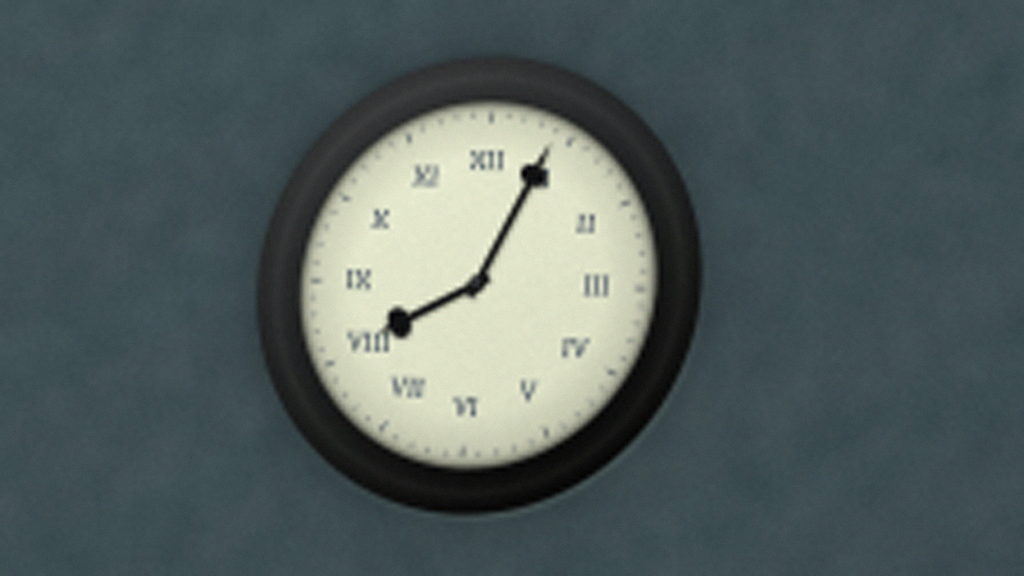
8:04
